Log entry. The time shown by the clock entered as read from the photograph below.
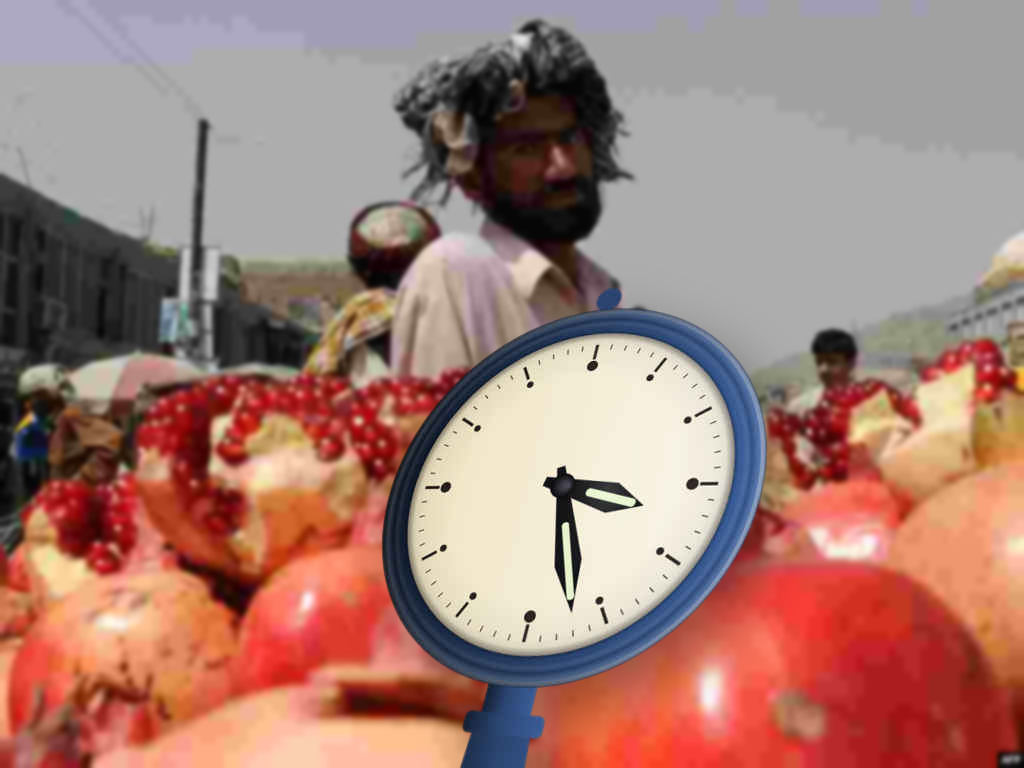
3:27
